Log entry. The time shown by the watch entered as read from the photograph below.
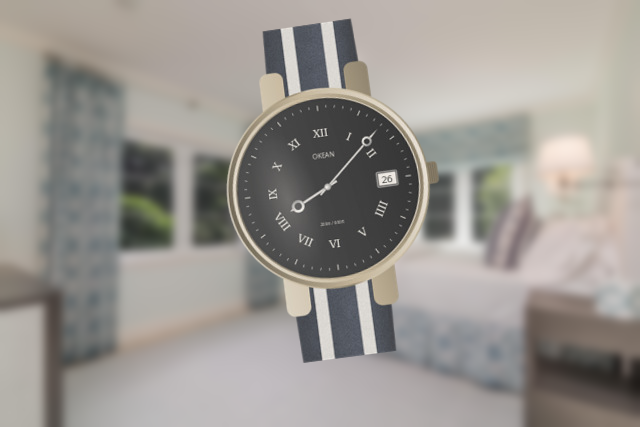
8:08
